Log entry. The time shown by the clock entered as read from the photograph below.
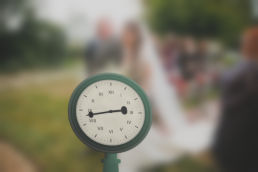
2:43
